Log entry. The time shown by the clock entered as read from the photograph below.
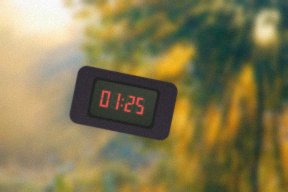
1:25
